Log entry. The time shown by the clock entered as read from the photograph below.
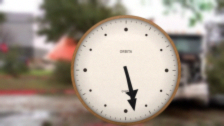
5:28
